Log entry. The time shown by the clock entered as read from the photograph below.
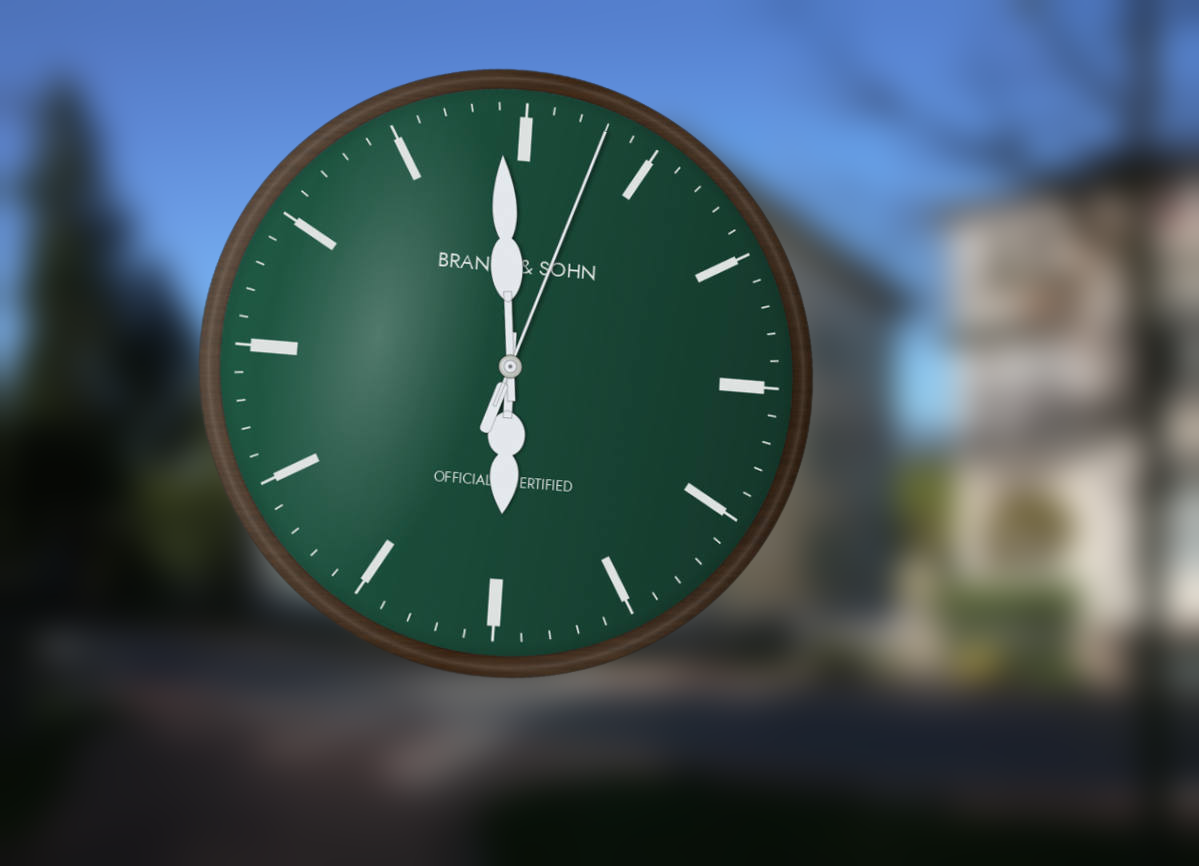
5:59:03
